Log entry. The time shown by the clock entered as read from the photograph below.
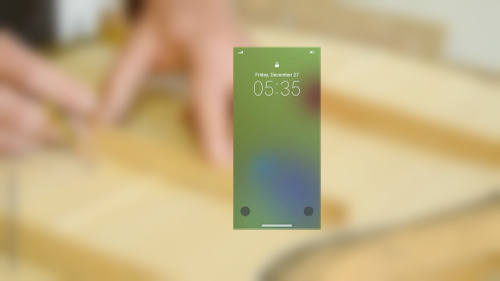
5:35
